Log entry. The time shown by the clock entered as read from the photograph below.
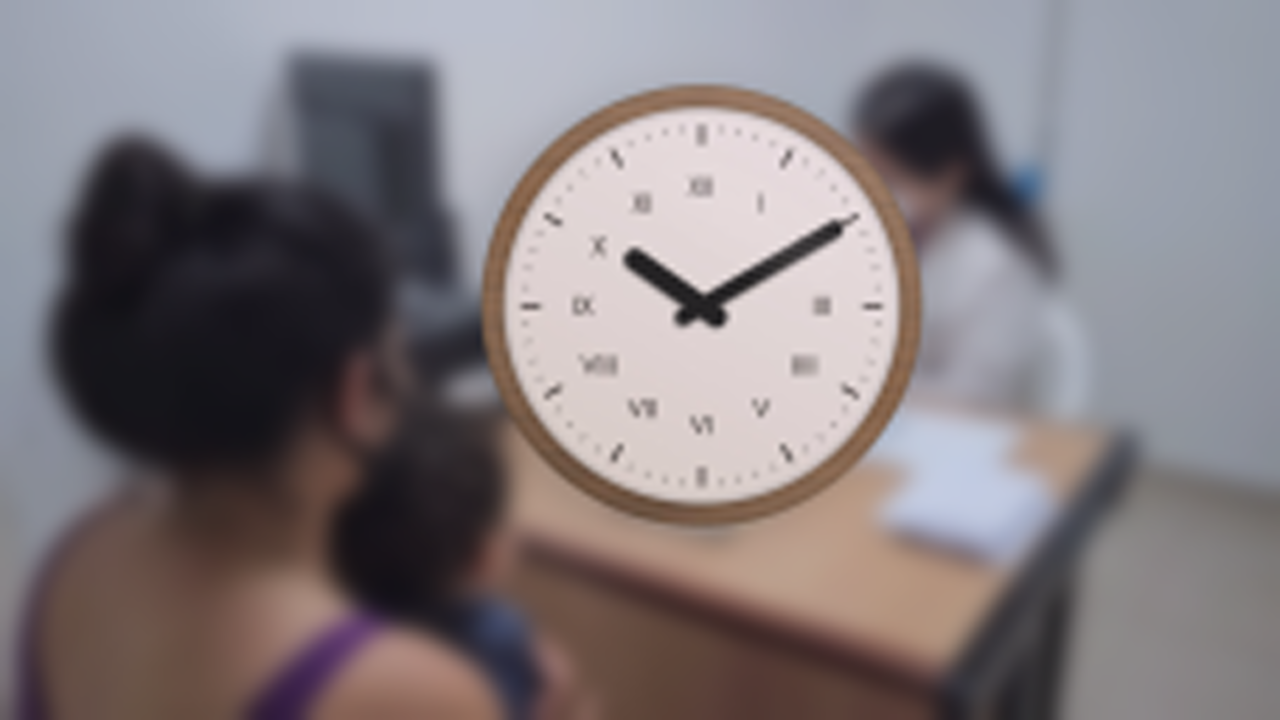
10:10
